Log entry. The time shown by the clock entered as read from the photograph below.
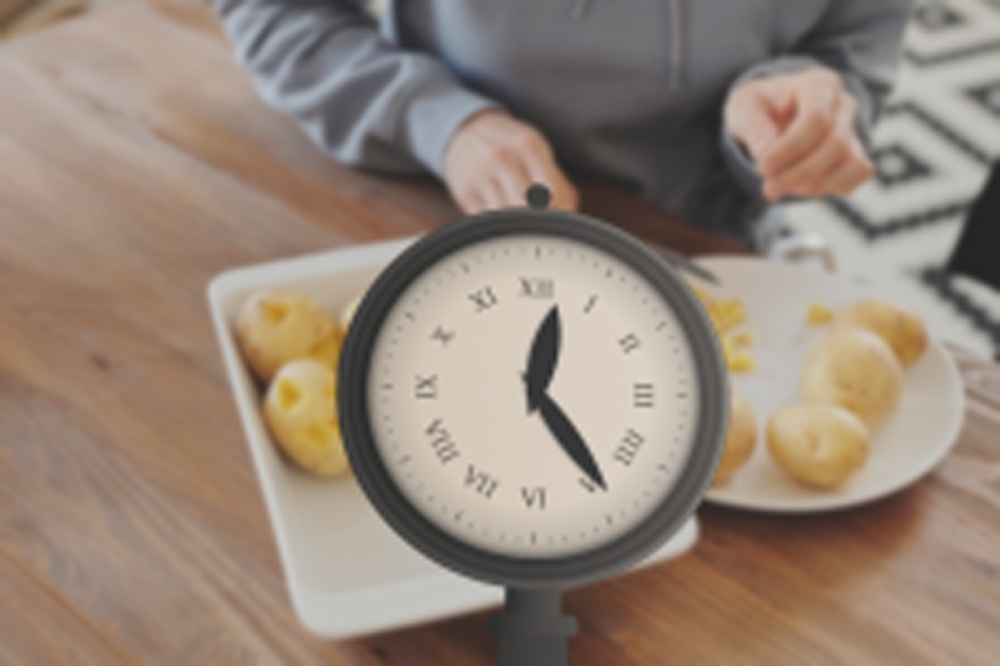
12:24
